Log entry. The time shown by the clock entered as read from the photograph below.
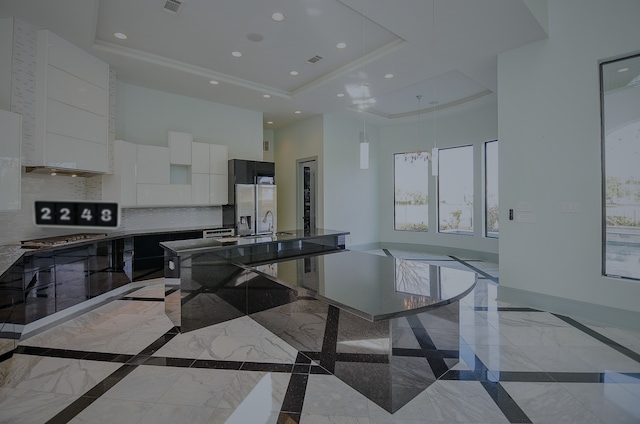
22:48
